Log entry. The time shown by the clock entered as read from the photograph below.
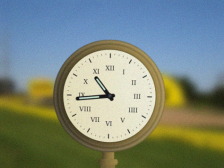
10:44
